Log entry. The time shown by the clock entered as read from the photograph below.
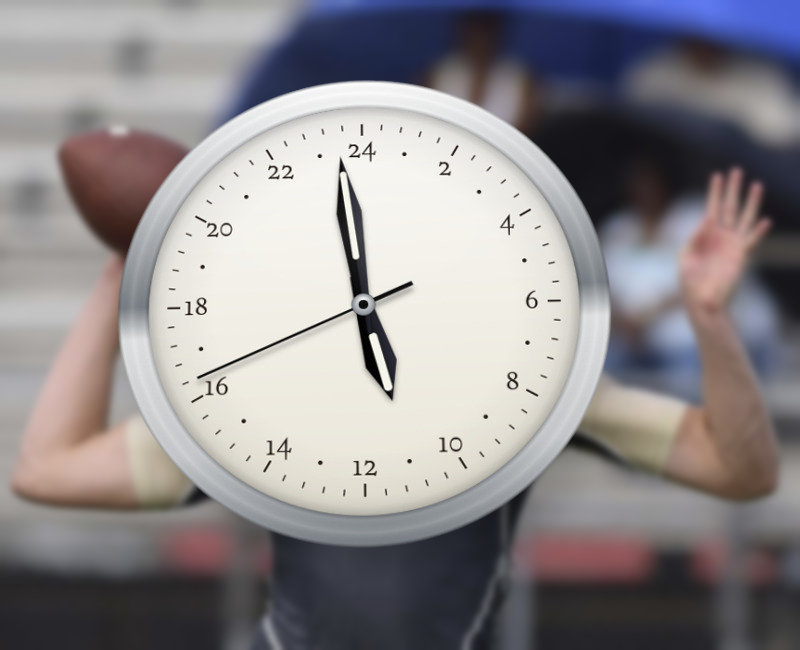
10:58:41
